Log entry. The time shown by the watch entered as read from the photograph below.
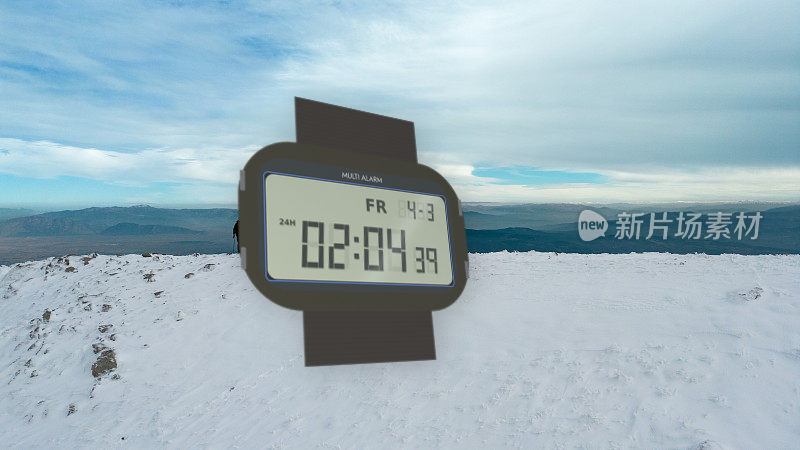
2:04:39
